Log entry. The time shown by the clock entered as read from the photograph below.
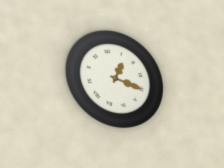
1:20
